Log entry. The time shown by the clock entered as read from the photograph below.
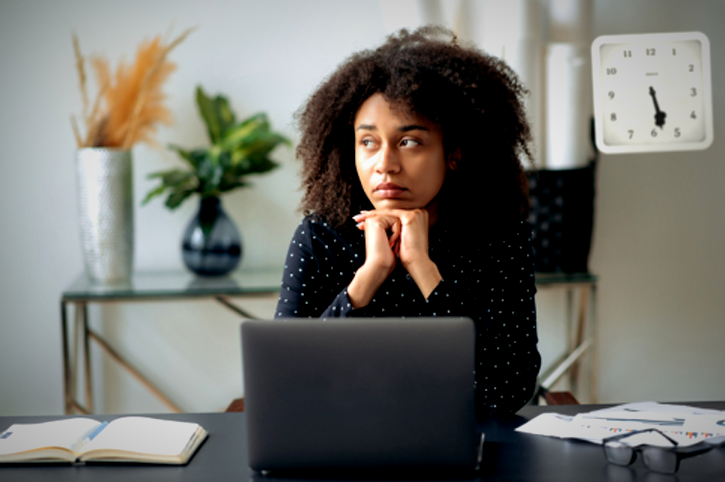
5:28
